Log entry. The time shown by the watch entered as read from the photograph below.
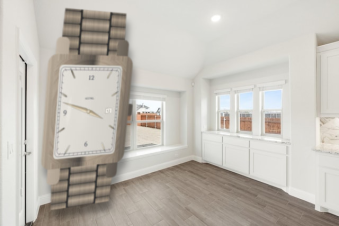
3:48
